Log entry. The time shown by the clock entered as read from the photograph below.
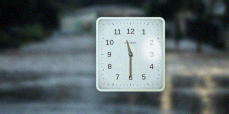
11:30
